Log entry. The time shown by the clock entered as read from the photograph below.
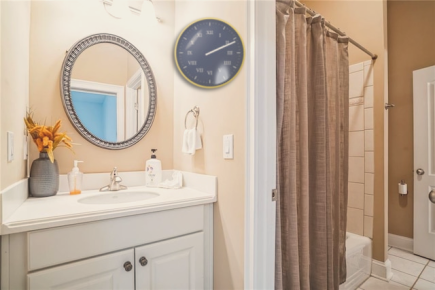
2:11
